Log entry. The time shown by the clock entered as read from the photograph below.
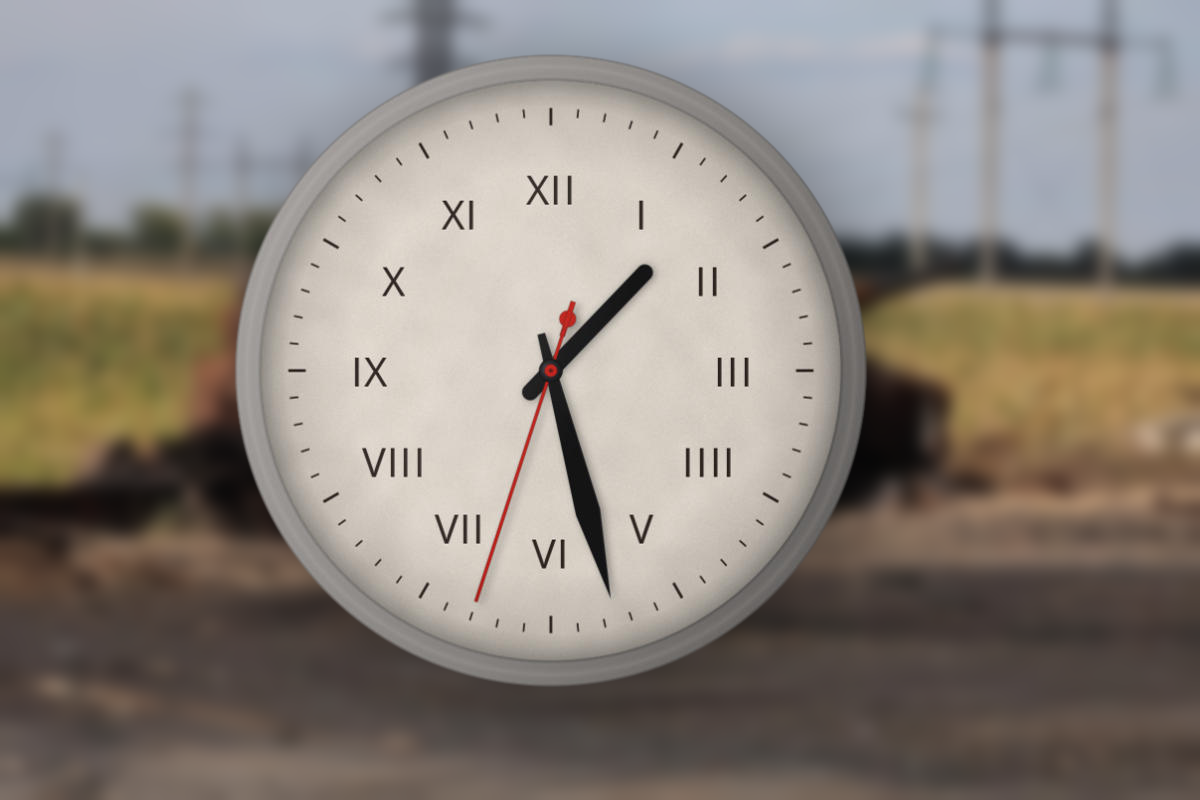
1:27:33
